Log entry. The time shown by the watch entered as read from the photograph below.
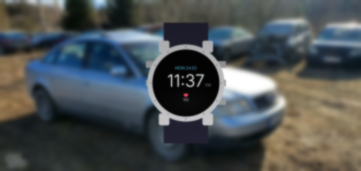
11:37
